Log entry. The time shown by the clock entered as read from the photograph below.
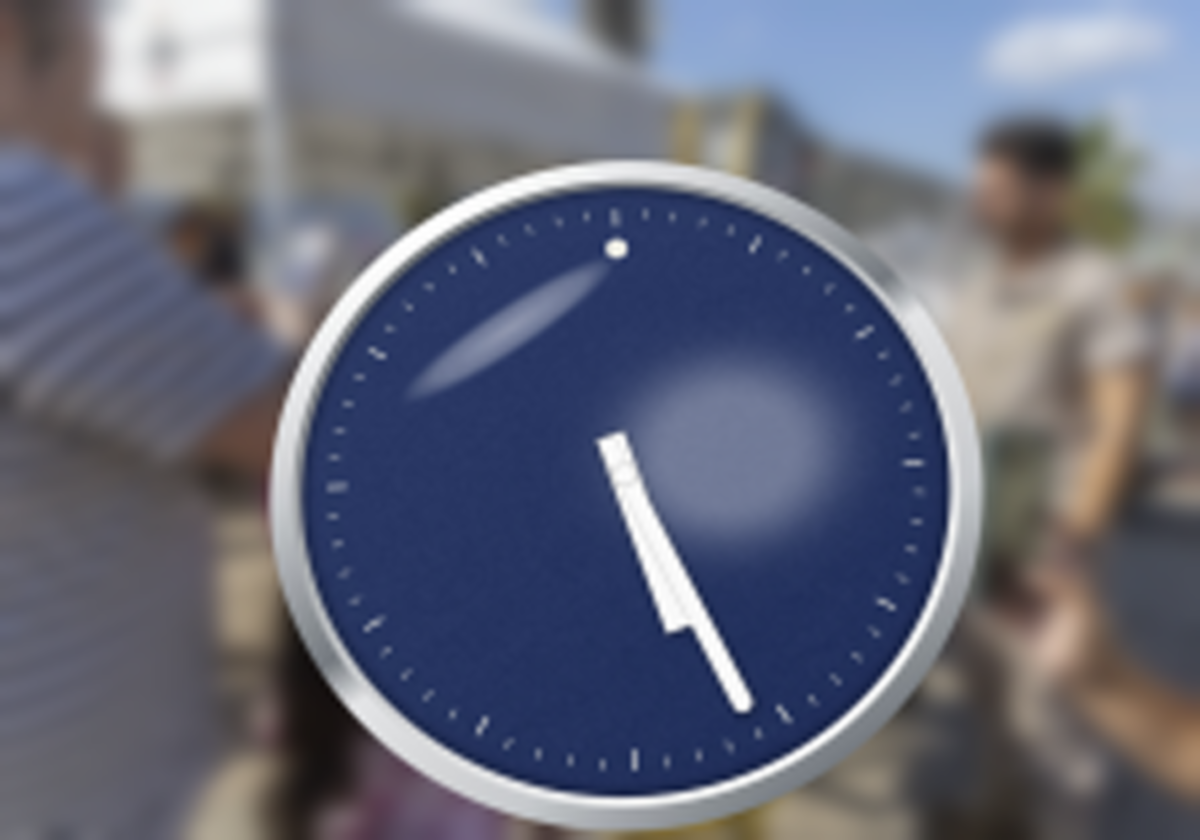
5:26
